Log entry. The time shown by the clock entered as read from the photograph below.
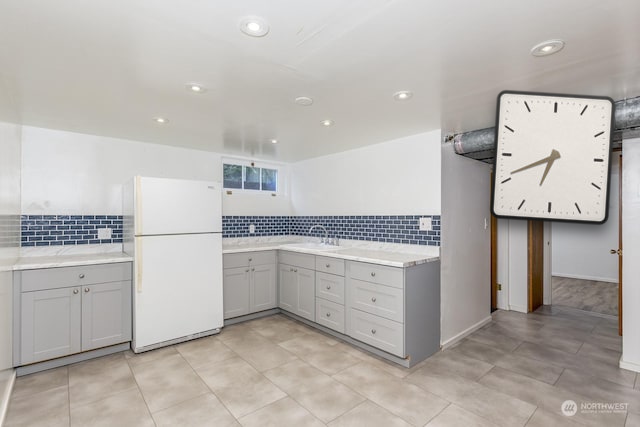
6:41
